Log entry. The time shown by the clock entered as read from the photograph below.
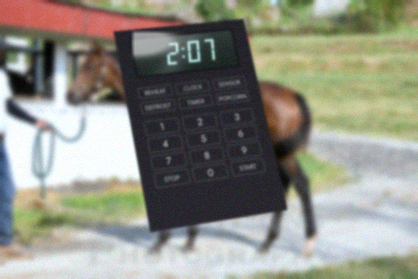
2:07
